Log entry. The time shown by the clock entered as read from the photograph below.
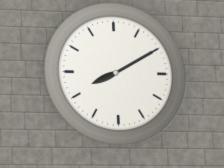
8:10
